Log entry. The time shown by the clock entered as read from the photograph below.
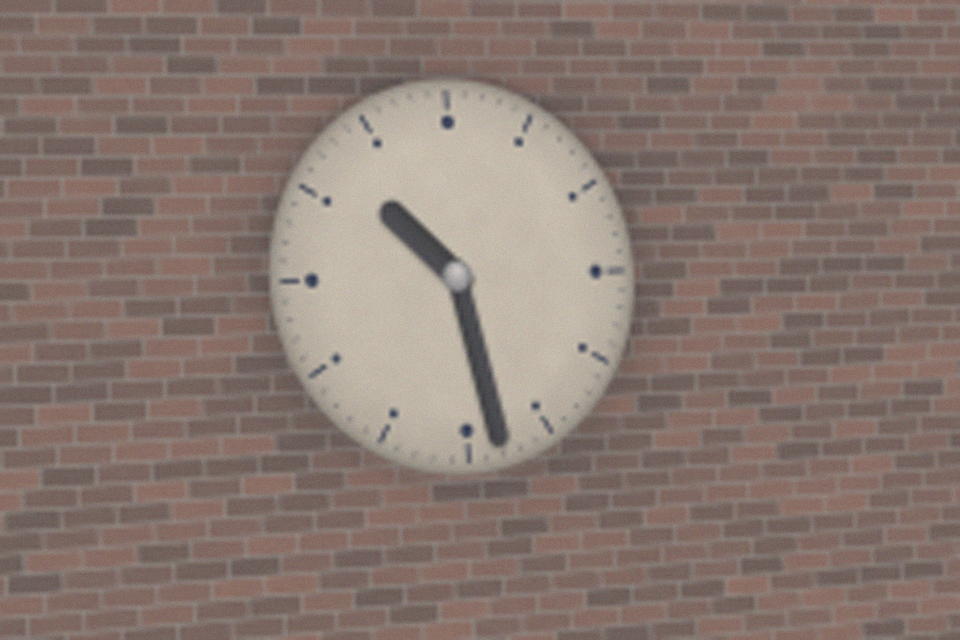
10:28
